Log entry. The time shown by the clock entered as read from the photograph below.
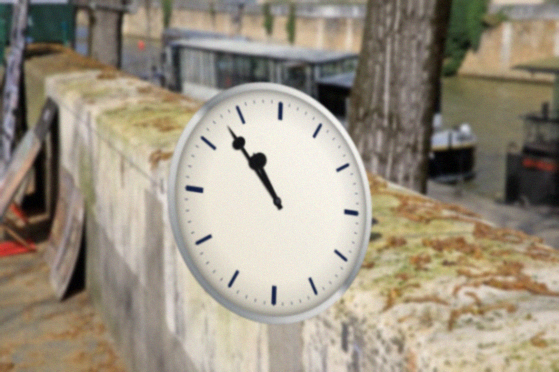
10:53
